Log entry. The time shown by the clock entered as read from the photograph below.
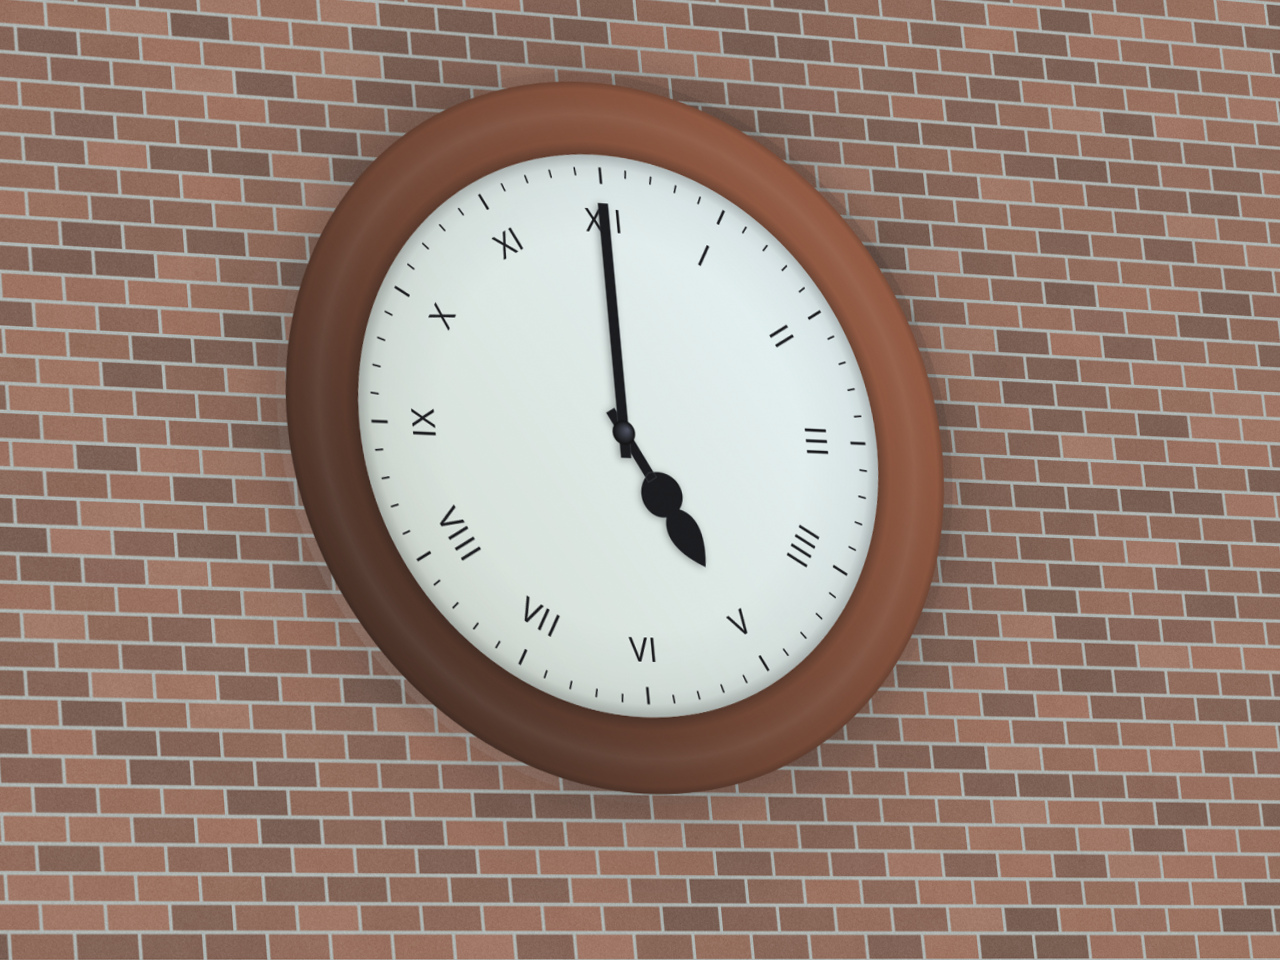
5:00
